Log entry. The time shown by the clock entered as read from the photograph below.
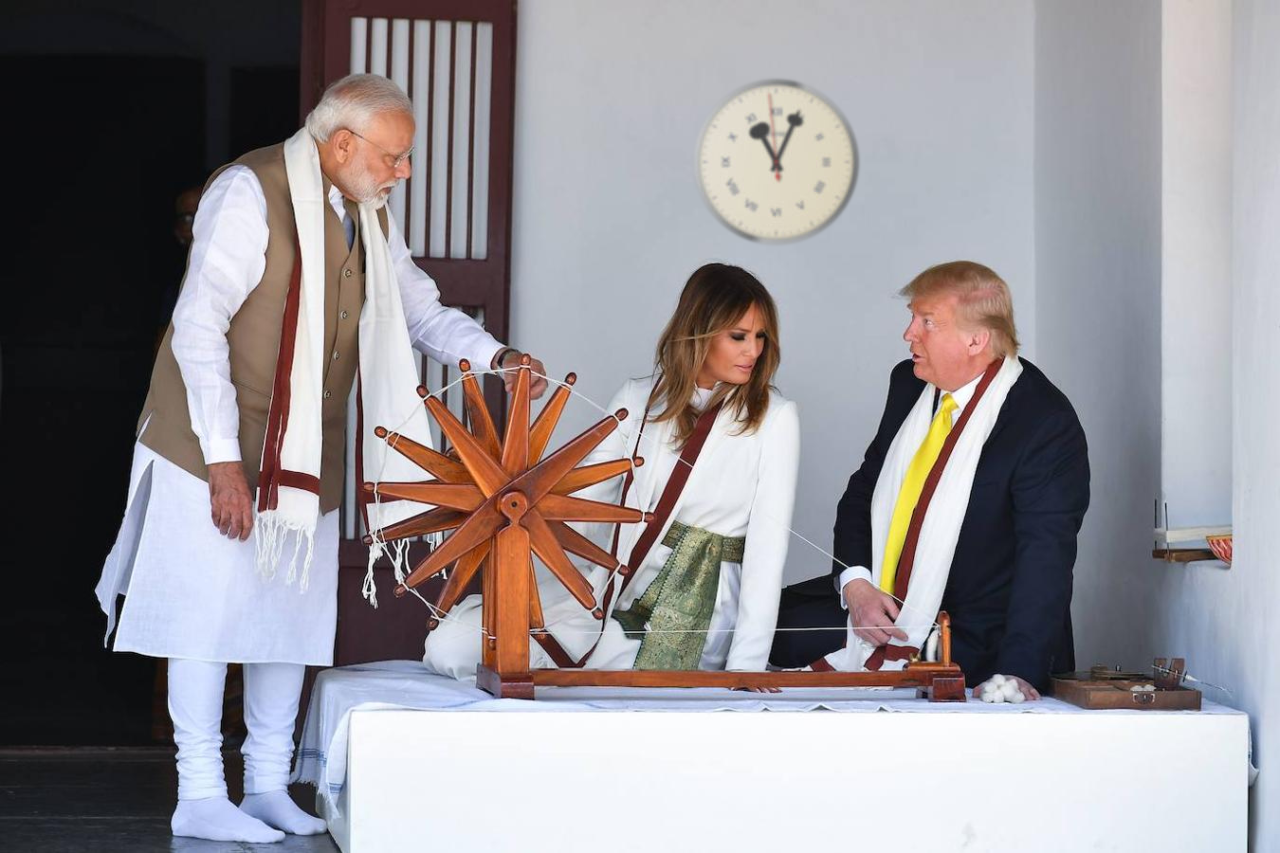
11:03:59
